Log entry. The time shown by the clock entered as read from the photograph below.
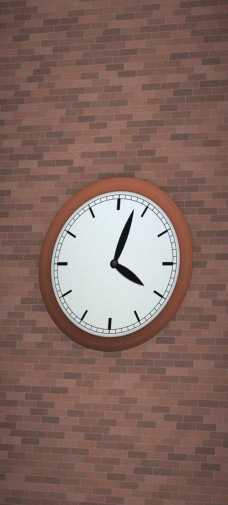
4:03
